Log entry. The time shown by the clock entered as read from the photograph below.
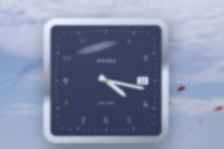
4:17
